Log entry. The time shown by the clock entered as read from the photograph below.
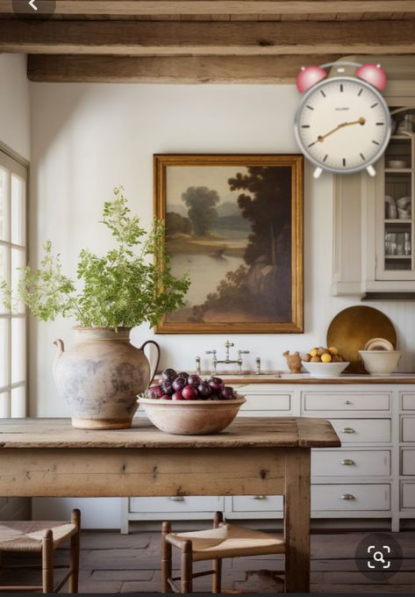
2:40
